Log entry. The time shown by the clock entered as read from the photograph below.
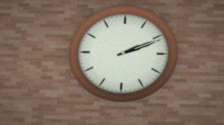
2:11
